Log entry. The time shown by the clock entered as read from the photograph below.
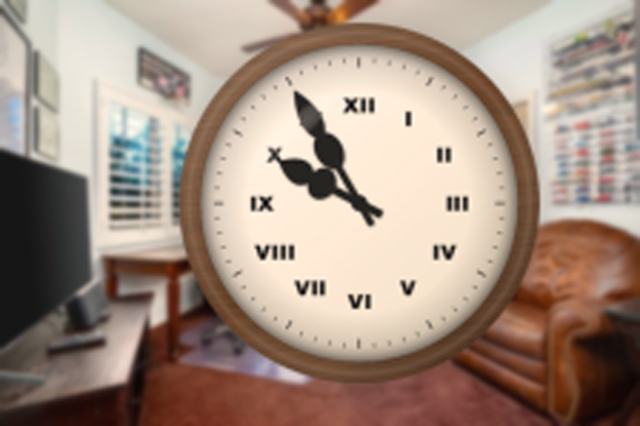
9:55
